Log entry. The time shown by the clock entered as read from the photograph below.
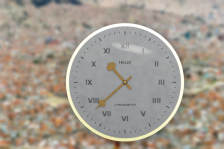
10:38
